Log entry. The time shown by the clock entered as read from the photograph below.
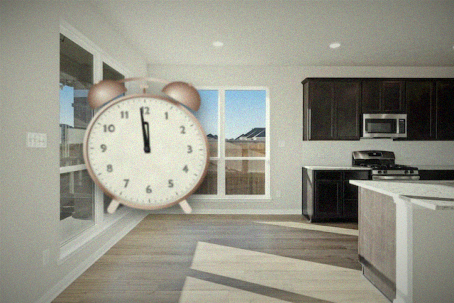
11:59
